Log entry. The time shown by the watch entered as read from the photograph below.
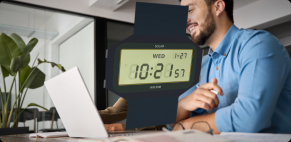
10:21:57
